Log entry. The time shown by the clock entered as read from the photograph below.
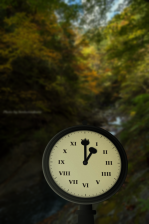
1:00
